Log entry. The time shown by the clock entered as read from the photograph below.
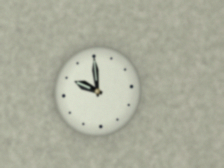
10:00
